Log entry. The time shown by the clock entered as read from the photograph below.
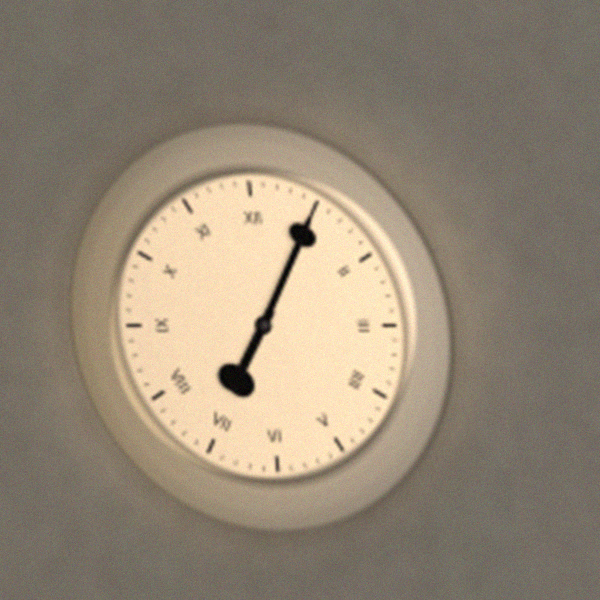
7:05
